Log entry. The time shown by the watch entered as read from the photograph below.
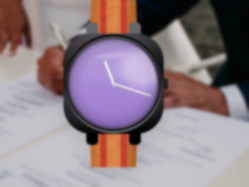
11:18
